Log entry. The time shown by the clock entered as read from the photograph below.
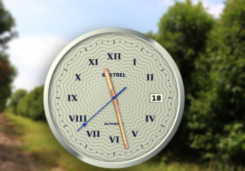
11:27:38
